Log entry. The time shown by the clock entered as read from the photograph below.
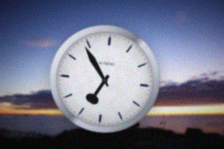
6:54
